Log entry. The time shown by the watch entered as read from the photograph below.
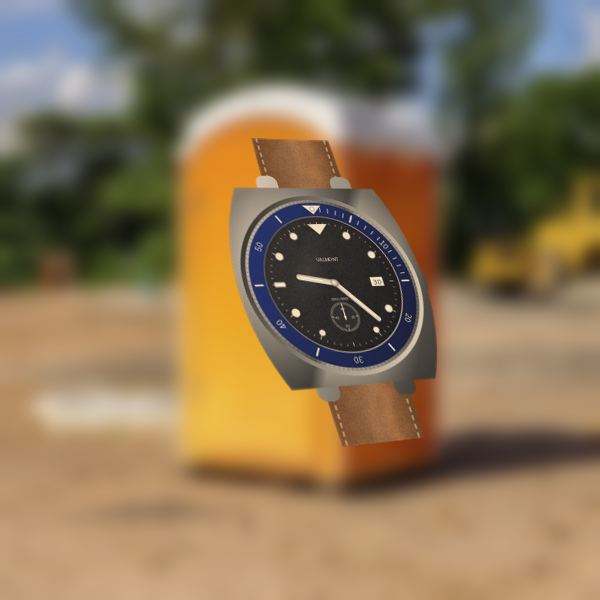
9:23
